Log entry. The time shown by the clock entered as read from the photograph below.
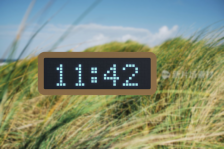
11:42
